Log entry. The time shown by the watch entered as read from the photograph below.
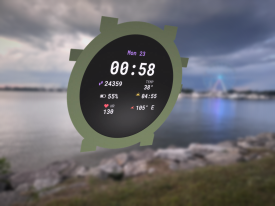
0:58
